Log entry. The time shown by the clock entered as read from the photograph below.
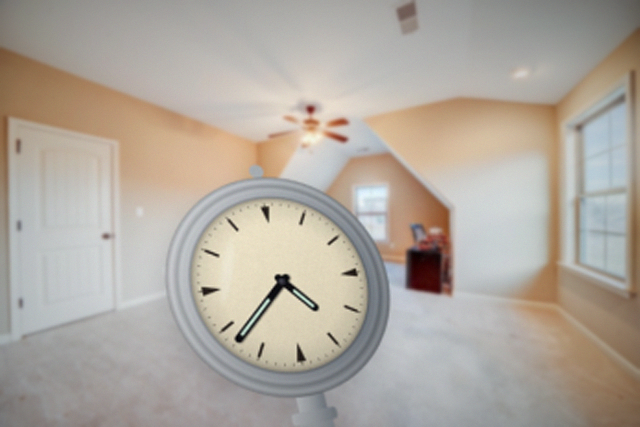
4:38
